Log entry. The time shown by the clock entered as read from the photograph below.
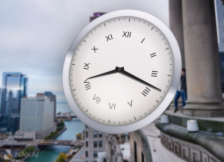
8:18
